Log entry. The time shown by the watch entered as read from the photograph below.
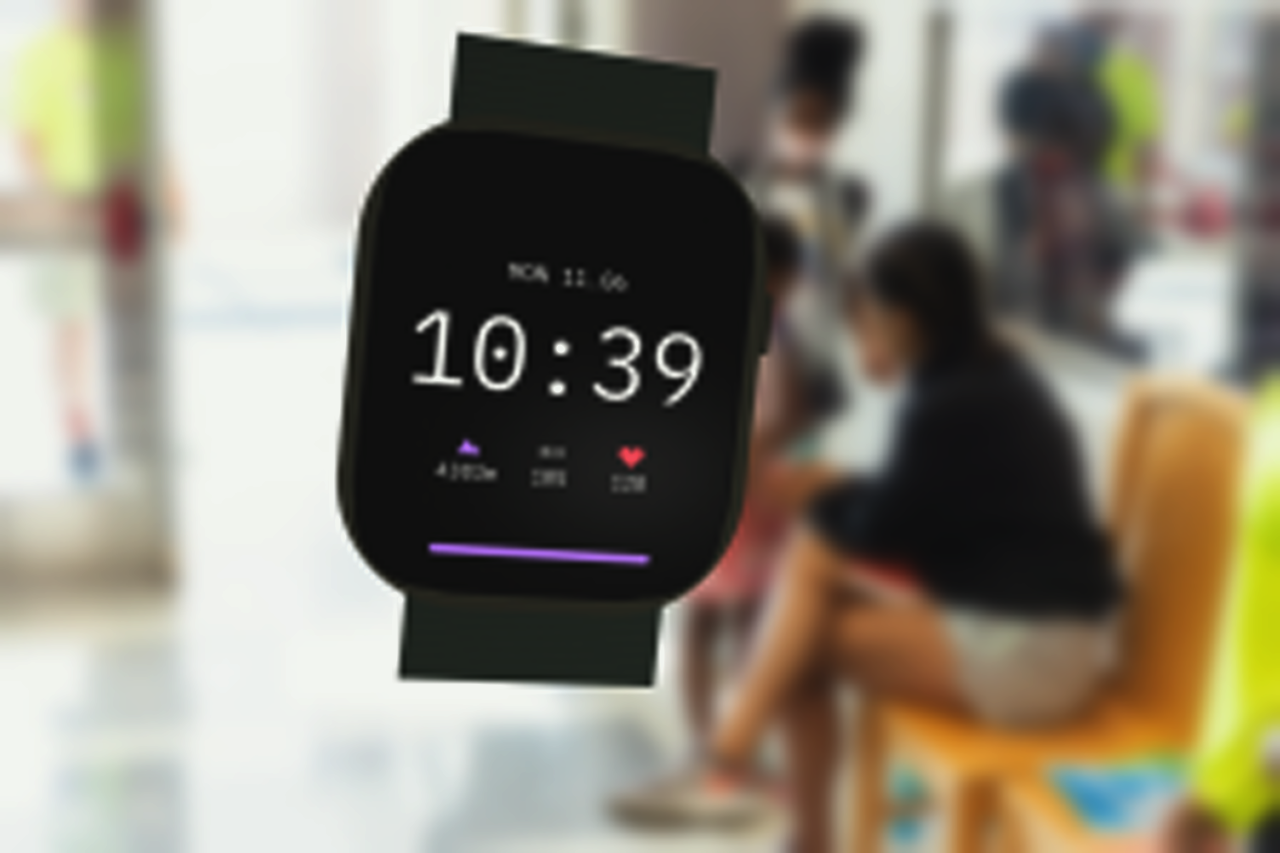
10:39
